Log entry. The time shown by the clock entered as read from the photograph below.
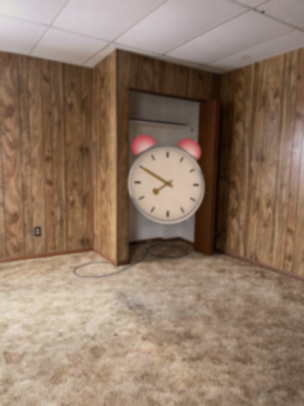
7:50
